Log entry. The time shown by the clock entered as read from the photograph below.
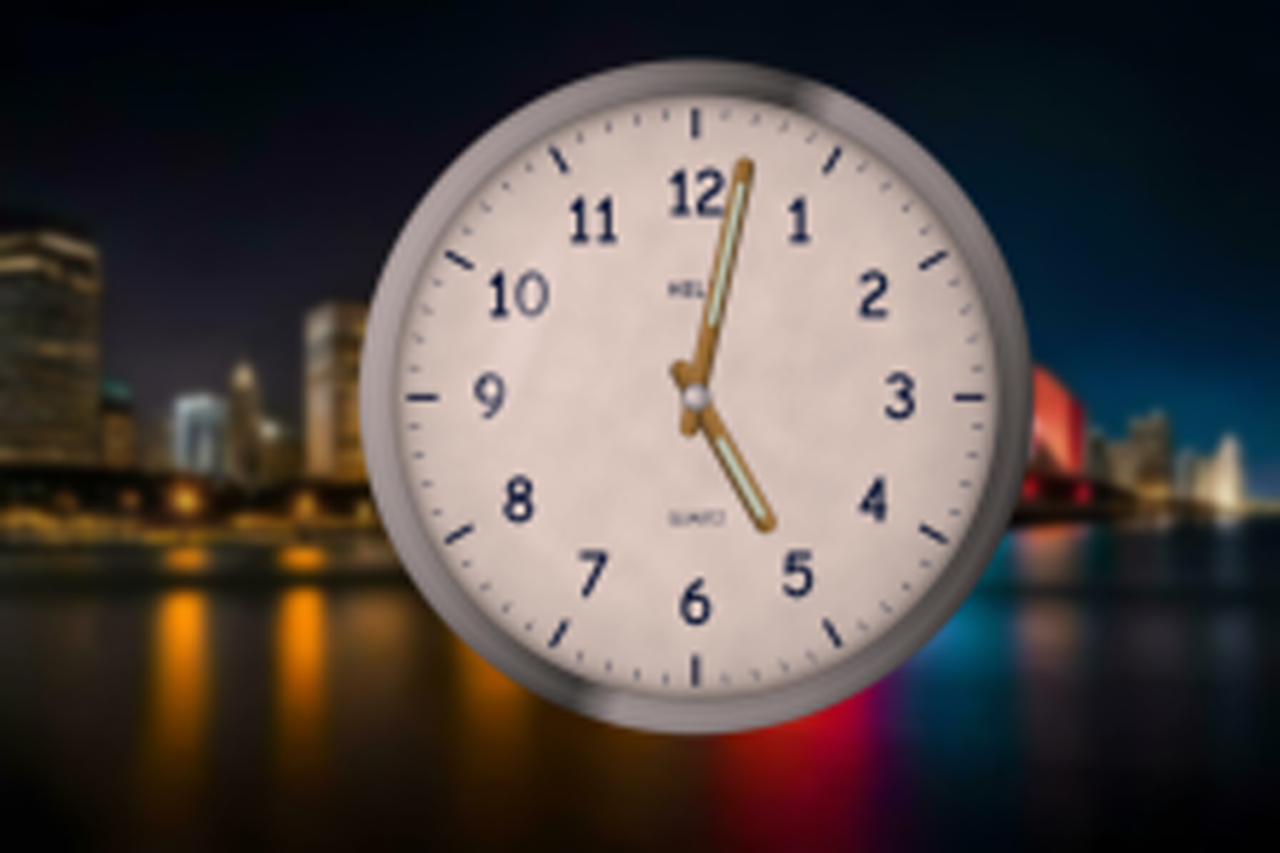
5:02
